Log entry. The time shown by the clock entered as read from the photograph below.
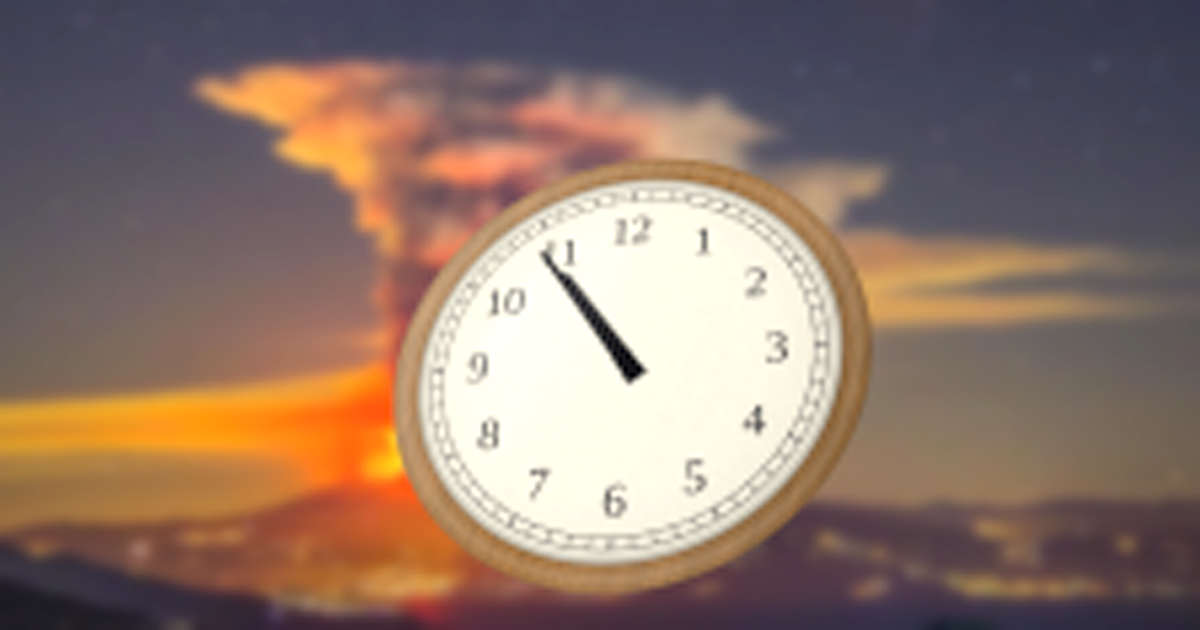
10:54
